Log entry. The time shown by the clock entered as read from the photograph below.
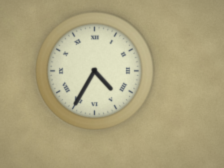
4:35
